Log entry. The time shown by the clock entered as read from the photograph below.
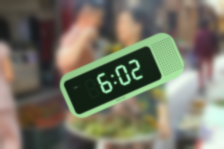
6:02
